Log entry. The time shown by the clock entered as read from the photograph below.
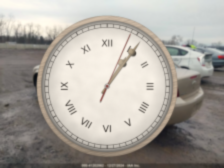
1:06:04
